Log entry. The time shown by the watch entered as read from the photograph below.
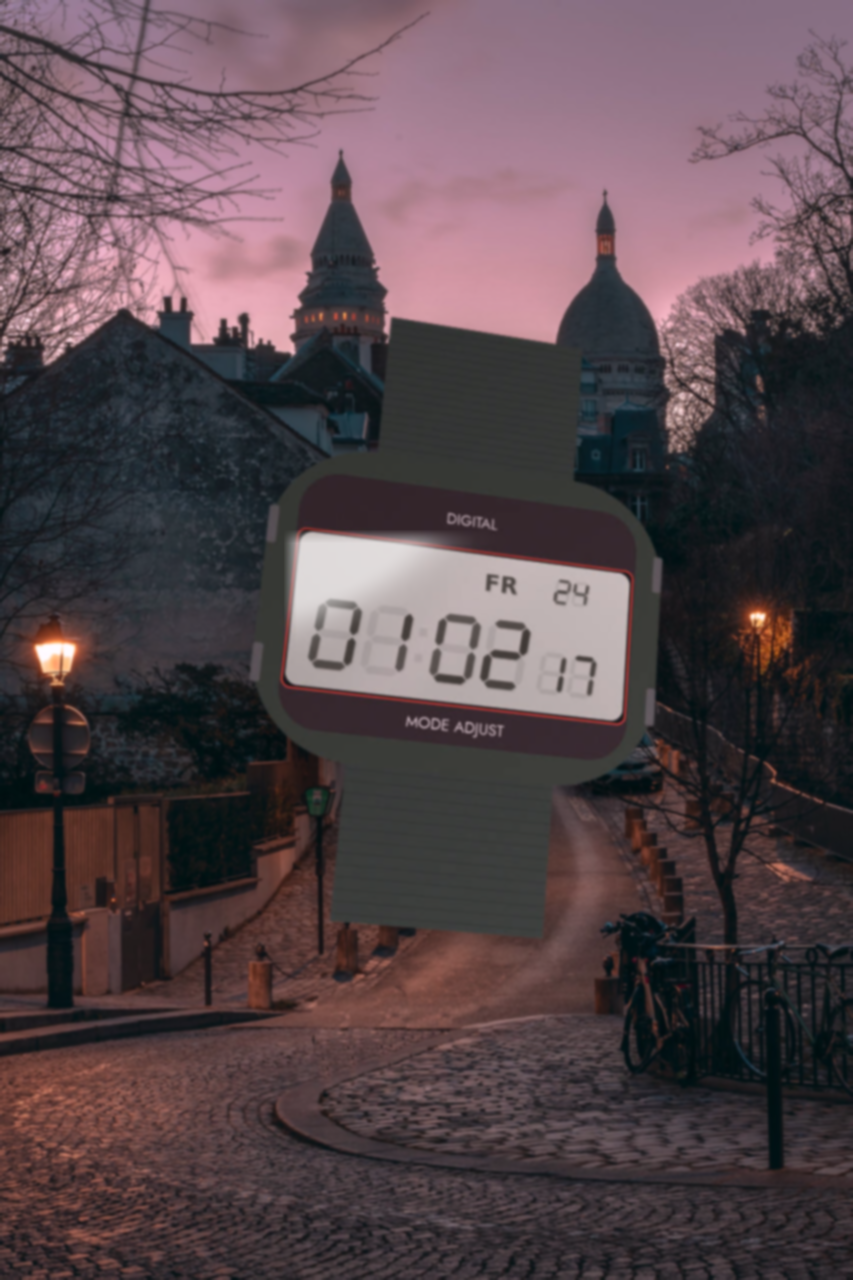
1:02:17
